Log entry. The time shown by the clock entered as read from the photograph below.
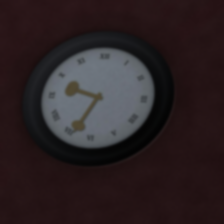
9:34
